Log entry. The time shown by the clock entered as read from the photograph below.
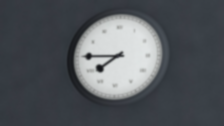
7:45
